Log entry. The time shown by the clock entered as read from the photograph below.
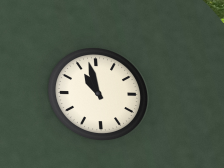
10:58
